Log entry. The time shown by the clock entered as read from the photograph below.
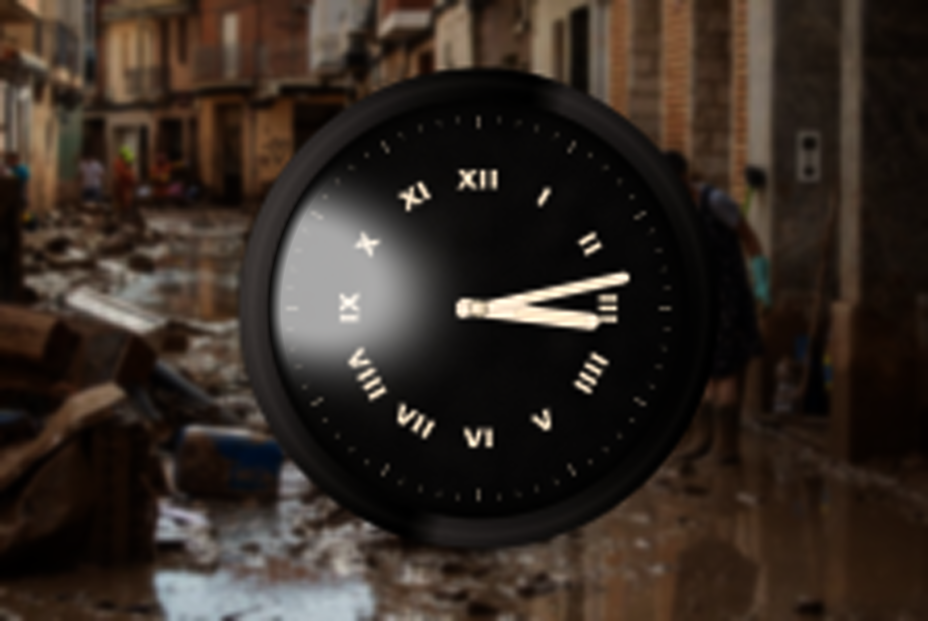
3:13
